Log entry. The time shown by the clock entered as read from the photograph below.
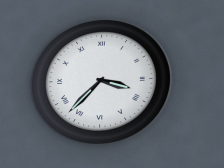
3:37
